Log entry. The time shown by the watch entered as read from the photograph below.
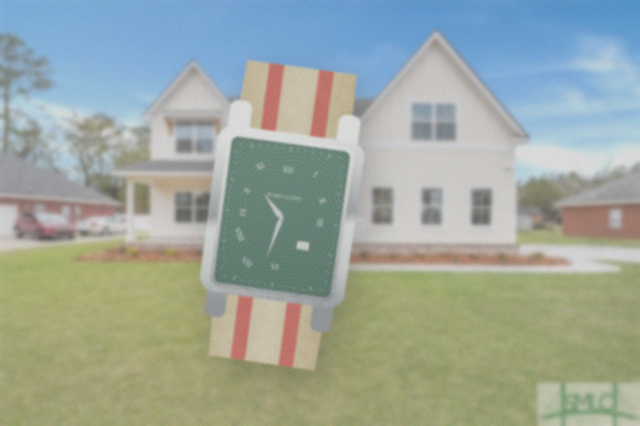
10:32
